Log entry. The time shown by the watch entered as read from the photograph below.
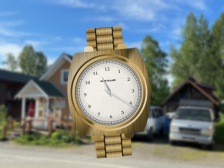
11:21
